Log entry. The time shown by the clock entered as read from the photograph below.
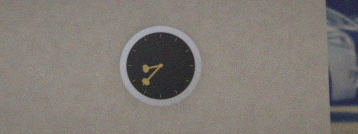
8:37
